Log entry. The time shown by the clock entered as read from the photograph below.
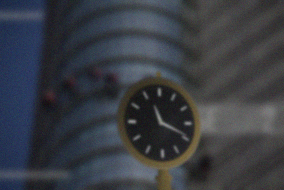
11:19
